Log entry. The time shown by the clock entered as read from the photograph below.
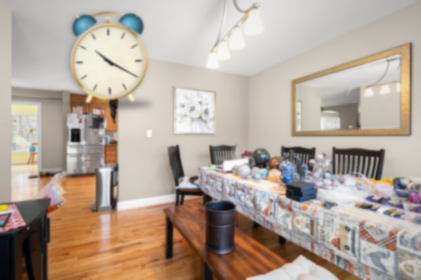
10:20
